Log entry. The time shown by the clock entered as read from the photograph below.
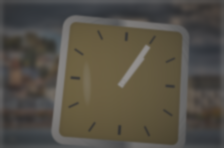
1:05
